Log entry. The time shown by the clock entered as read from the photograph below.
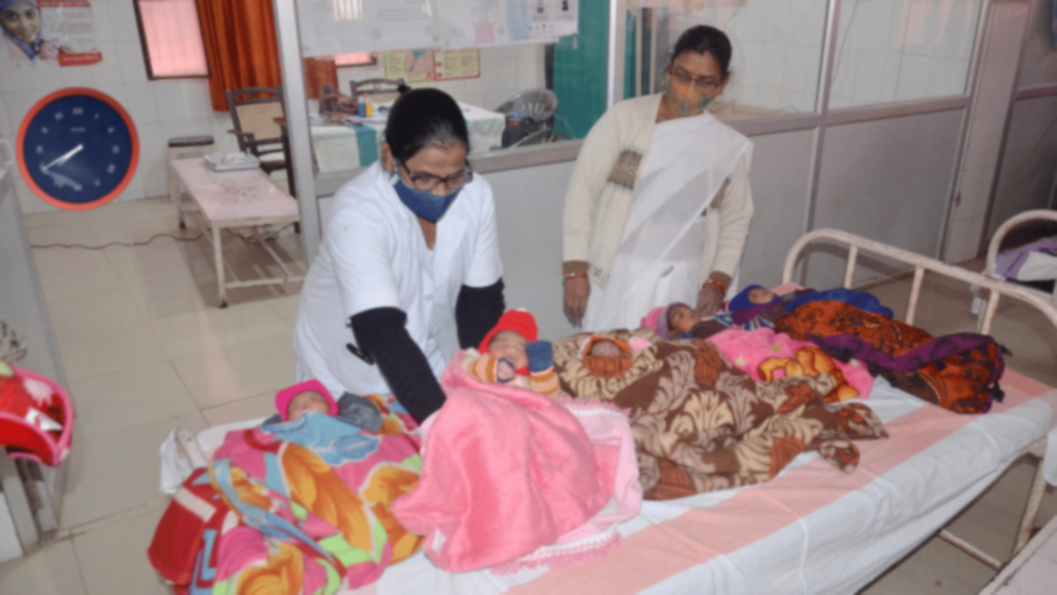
7:40
